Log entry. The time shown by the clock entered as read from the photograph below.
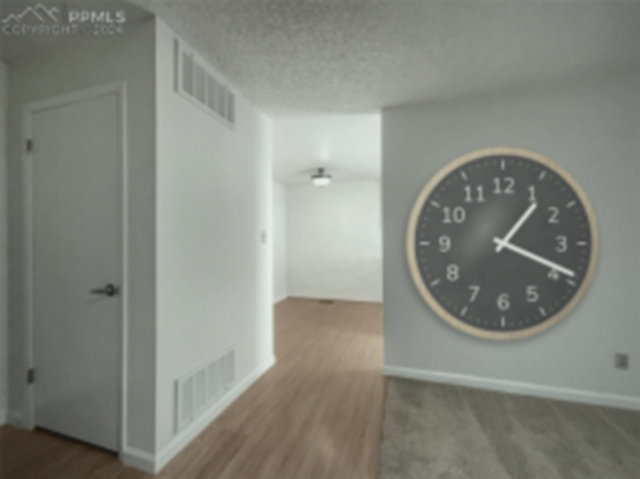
1:19
